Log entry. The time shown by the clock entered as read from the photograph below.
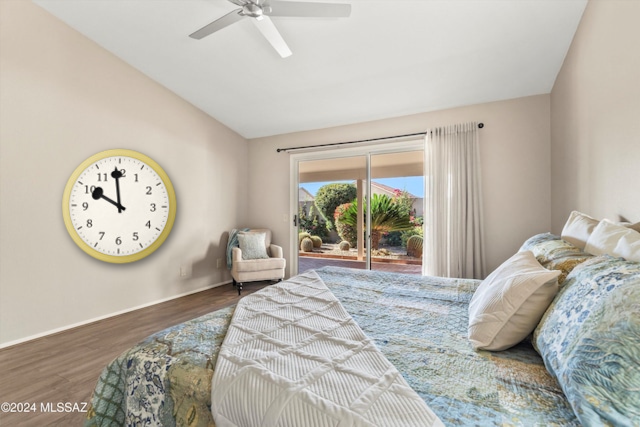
9:59
